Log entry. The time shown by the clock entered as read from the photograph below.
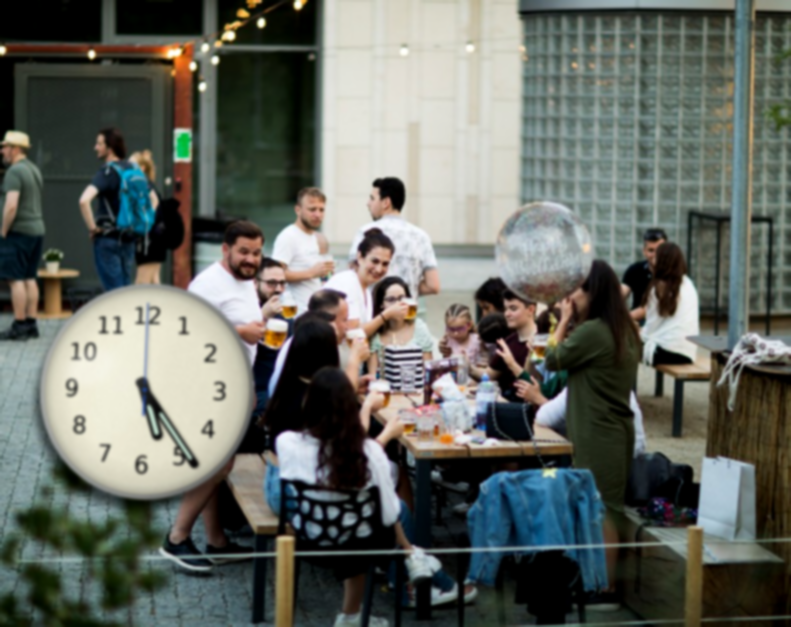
5:24:00
